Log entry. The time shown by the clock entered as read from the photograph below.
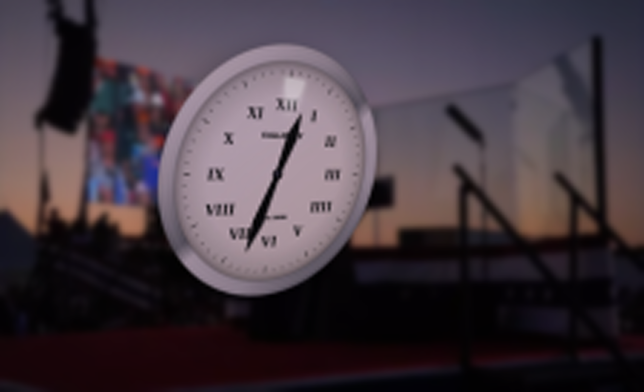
12:33
